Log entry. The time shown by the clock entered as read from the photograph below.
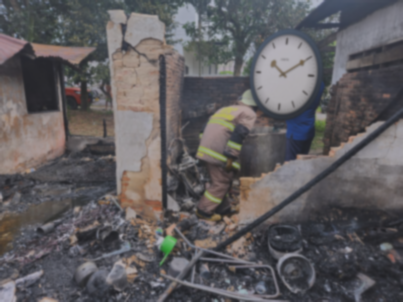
10:10
